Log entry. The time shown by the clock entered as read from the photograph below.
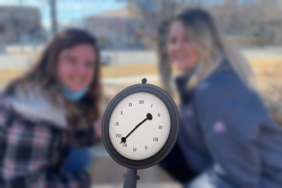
1:37
